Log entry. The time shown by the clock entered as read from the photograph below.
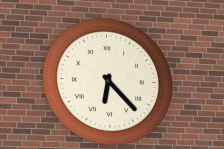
6:23
